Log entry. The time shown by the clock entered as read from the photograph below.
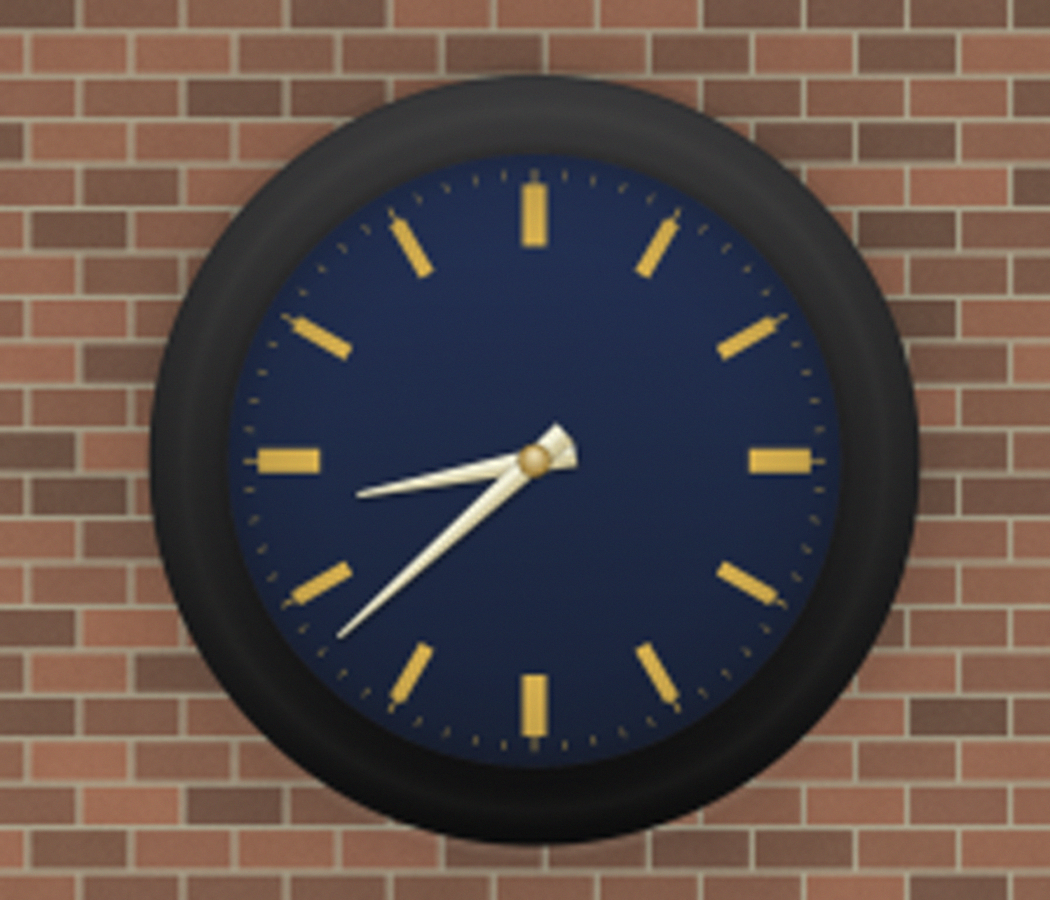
8:38
